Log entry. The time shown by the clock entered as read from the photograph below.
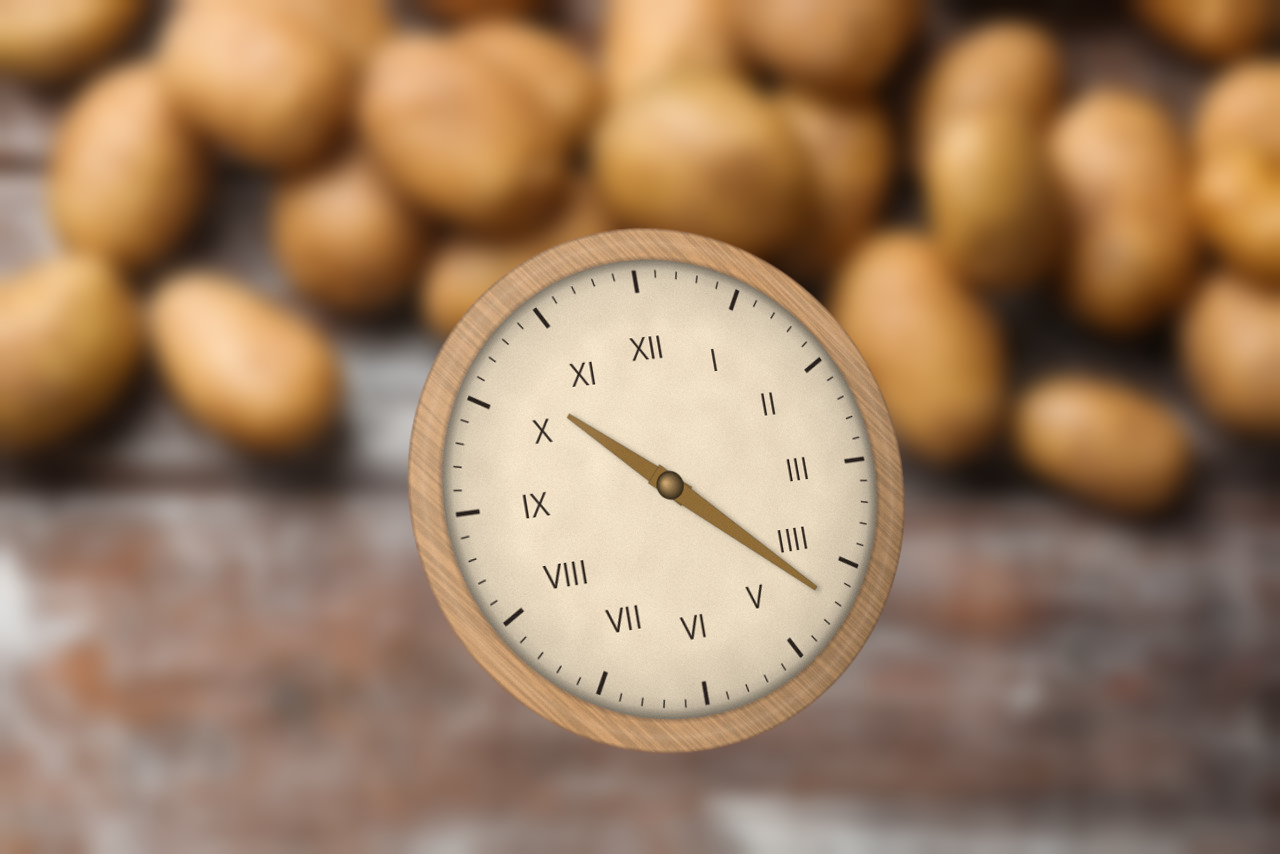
10:22
